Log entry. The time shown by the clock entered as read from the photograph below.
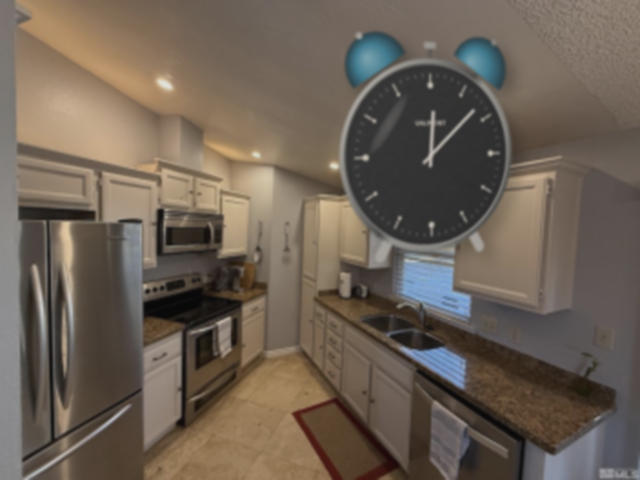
12:08
